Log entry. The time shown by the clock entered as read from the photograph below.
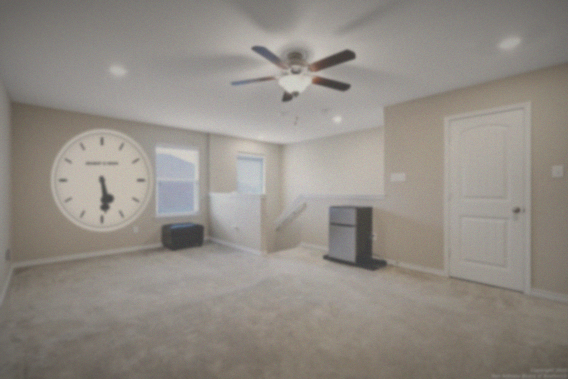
5:29
